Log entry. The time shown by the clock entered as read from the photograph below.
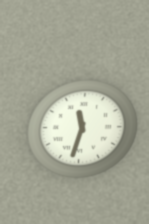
11:32
